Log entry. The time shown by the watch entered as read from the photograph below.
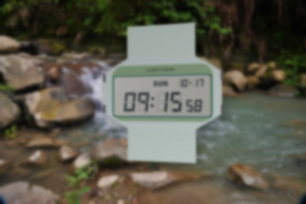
9:15
